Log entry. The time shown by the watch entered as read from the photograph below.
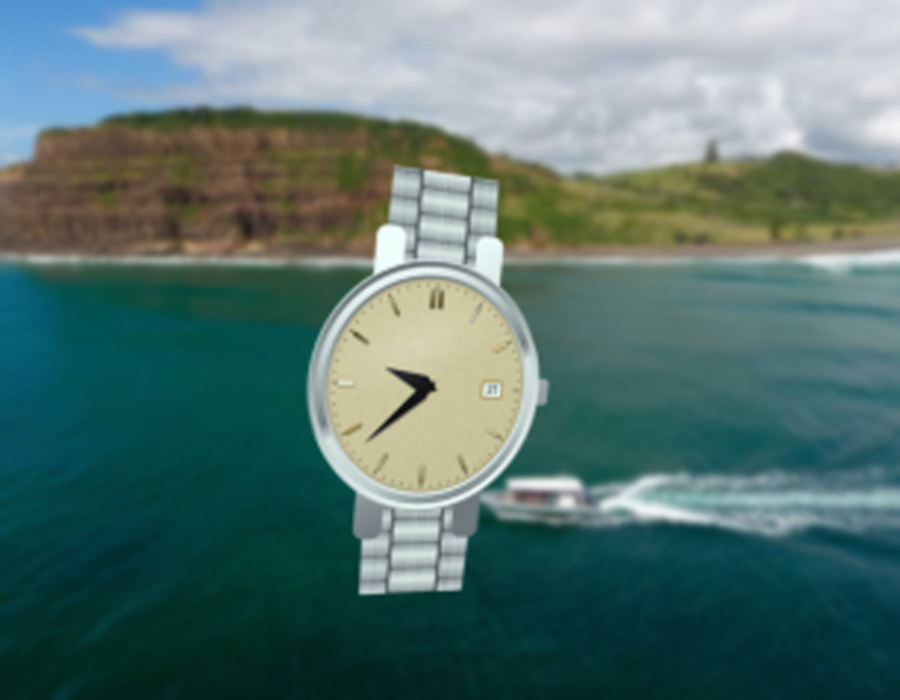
9:38
